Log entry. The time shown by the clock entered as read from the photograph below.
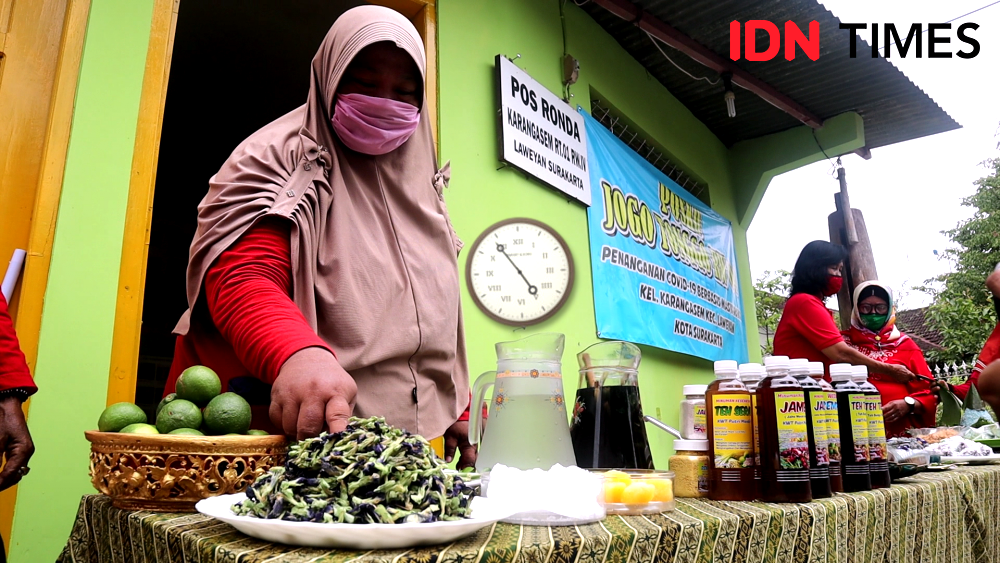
4:54
